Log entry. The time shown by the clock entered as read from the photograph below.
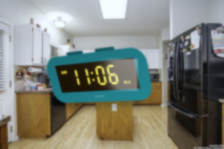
11:06
